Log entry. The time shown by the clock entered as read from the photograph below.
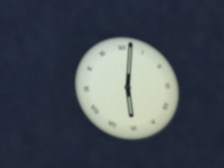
6:02
